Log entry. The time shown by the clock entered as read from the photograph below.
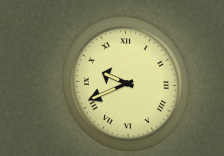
9:41
